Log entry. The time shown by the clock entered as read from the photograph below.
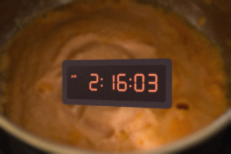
2:16:03
